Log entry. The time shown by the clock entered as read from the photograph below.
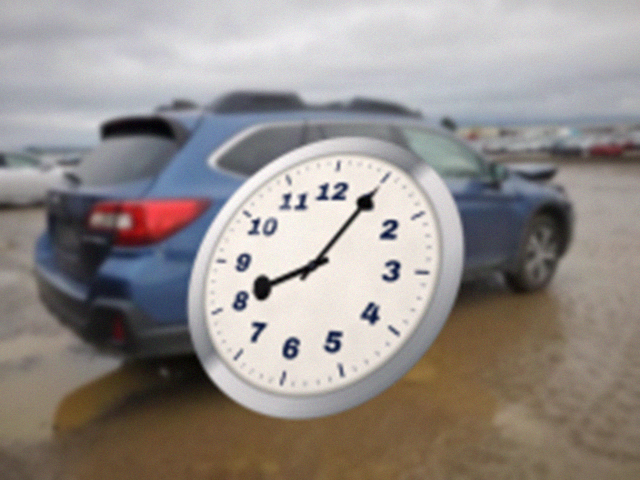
8:05
